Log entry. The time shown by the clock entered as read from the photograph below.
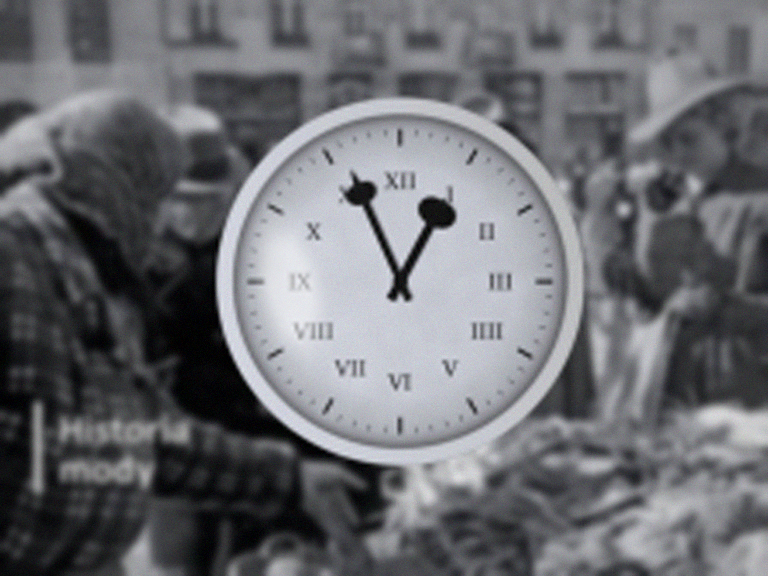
12:56
